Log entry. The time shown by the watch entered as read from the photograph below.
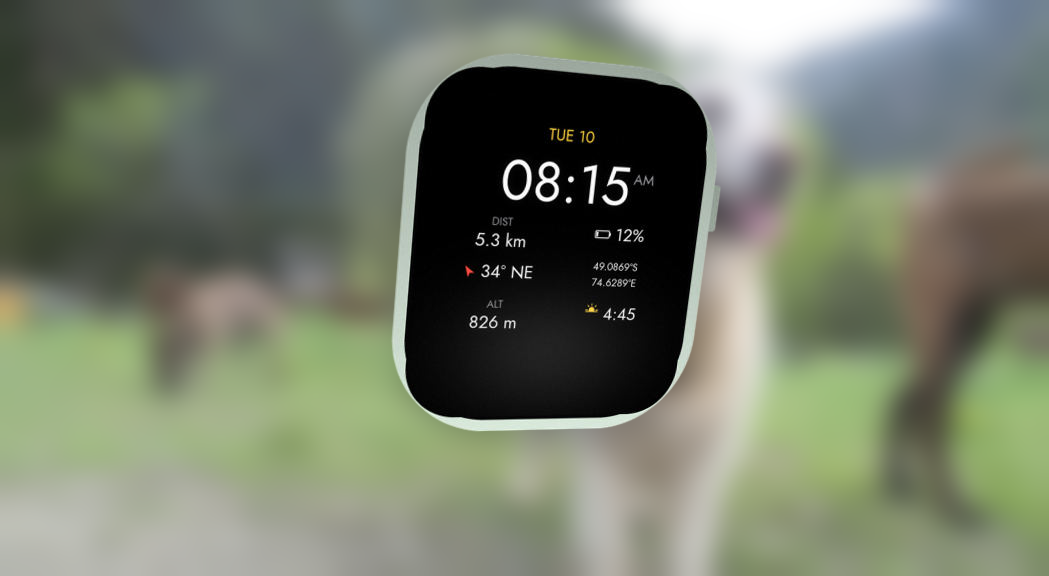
8:15
